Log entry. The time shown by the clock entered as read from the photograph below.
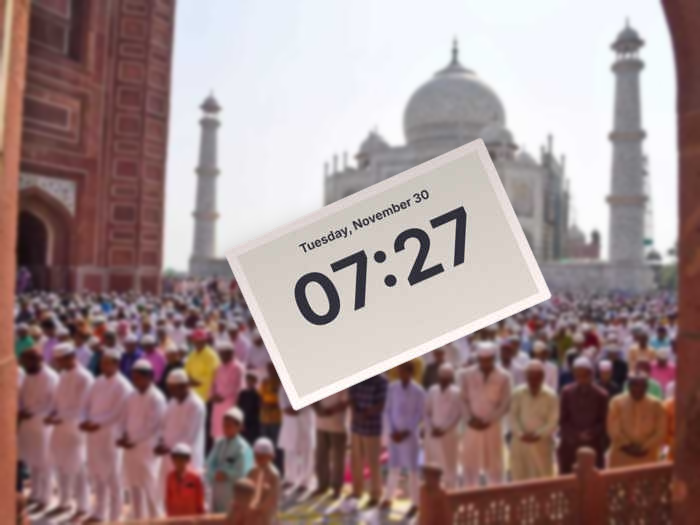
7:27
